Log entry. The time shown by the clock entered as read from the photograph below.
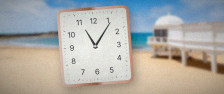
11:06
